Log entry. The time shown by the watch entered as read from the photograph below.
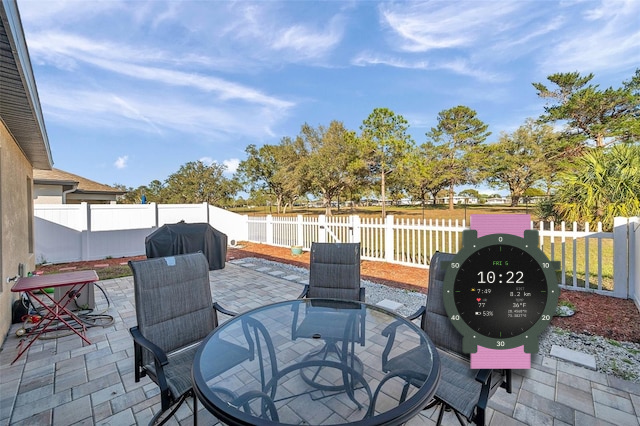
10:22
